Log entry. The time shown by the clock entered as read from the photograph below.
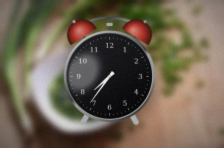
7:36
